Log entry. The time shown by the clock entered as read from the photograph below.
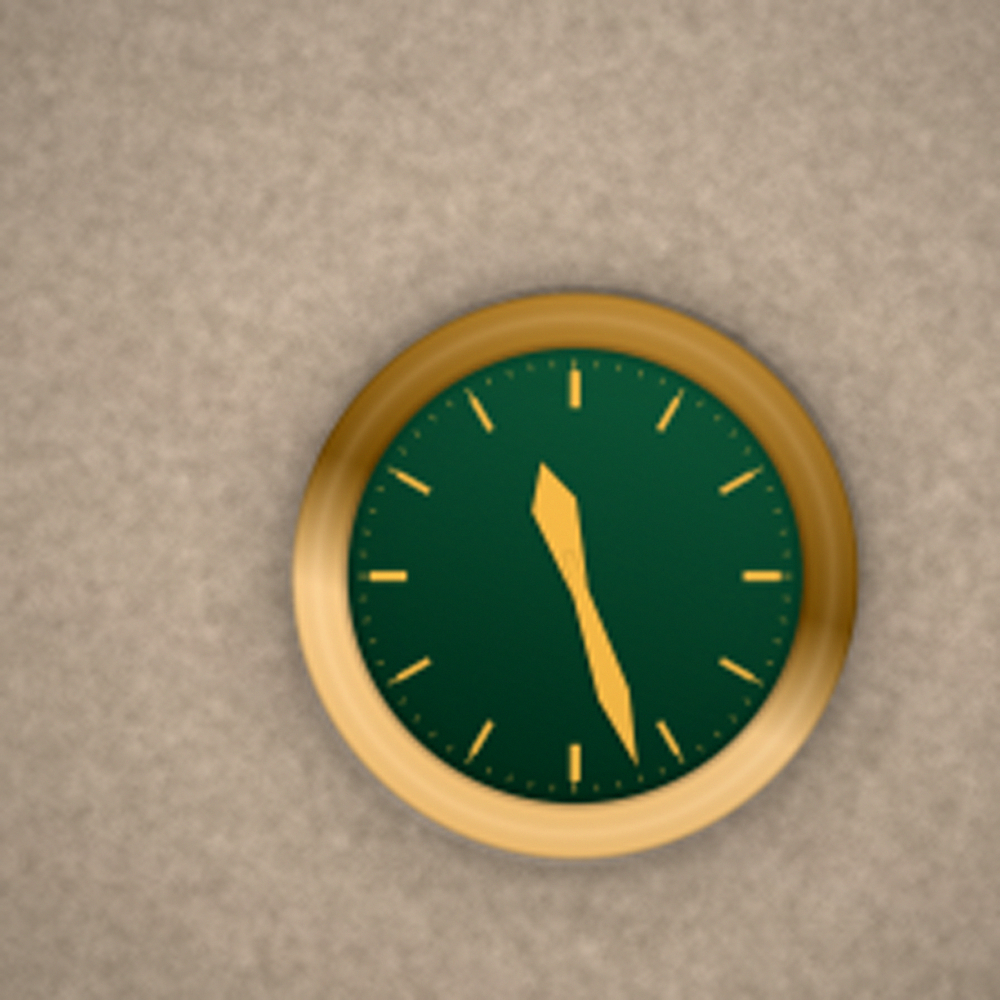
11:27
